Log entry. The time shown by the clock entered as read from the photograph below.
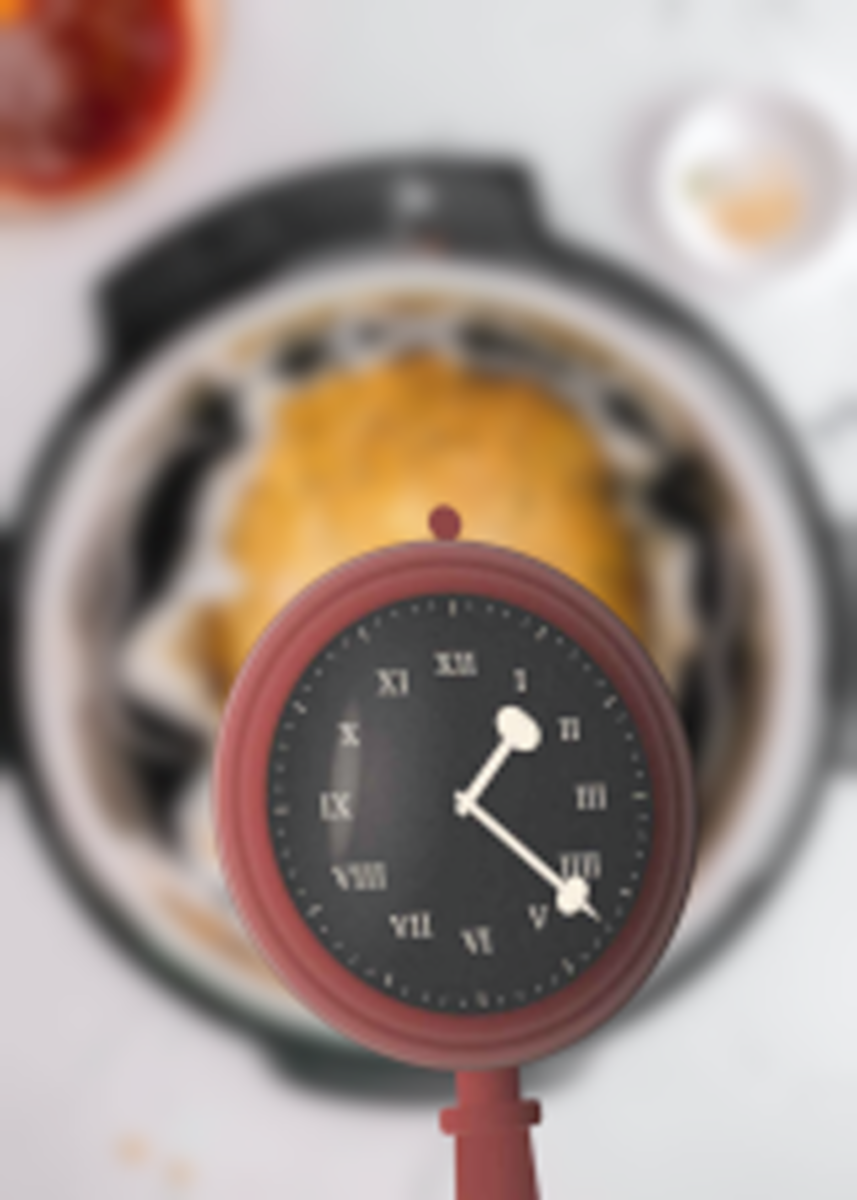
1:22
